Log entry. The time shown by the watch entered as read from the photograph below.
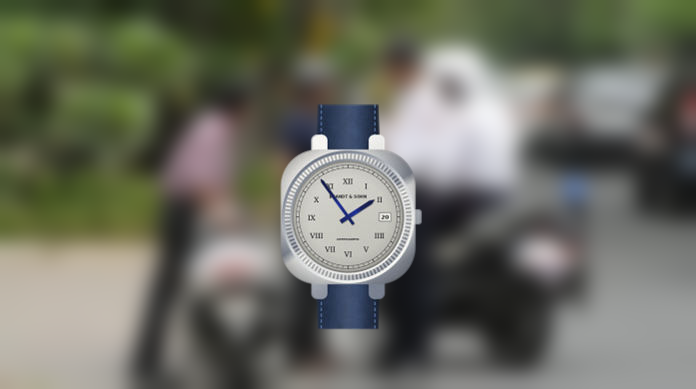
1:54
